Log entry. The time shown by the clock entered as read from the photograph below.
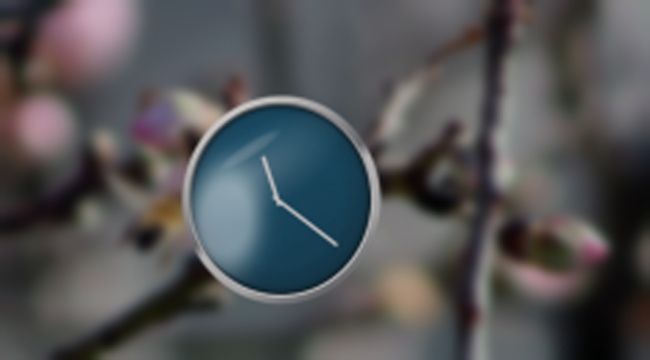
11:21
